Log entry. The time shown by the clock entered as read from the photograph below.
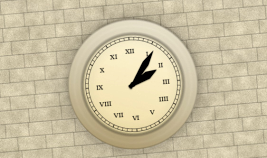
2:06
